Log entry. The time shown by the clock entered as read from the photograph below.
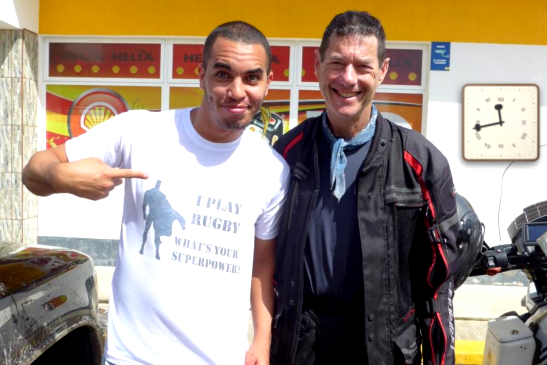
11:43
